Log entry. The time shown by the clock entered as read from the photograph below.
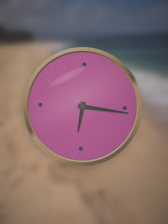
6:16
